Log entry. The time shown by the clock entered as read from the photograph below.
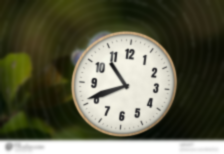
10:41
